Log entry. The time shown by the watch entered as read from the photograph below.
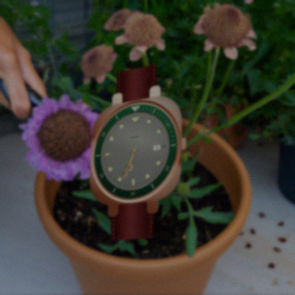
6:34
